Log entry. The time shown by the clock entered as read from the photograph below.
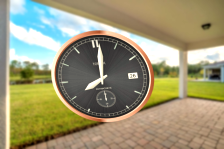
8:01
